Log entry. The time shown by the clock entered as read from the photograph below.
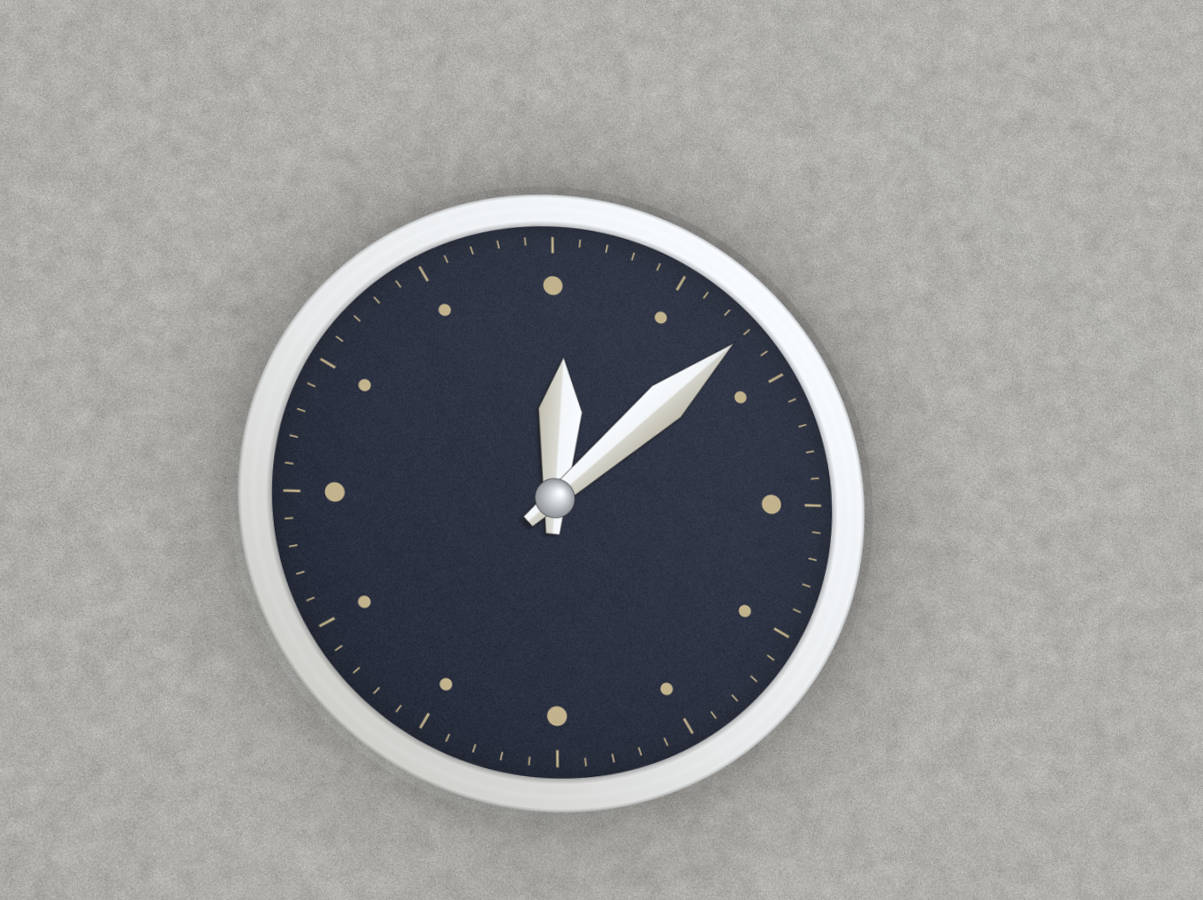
12:08
